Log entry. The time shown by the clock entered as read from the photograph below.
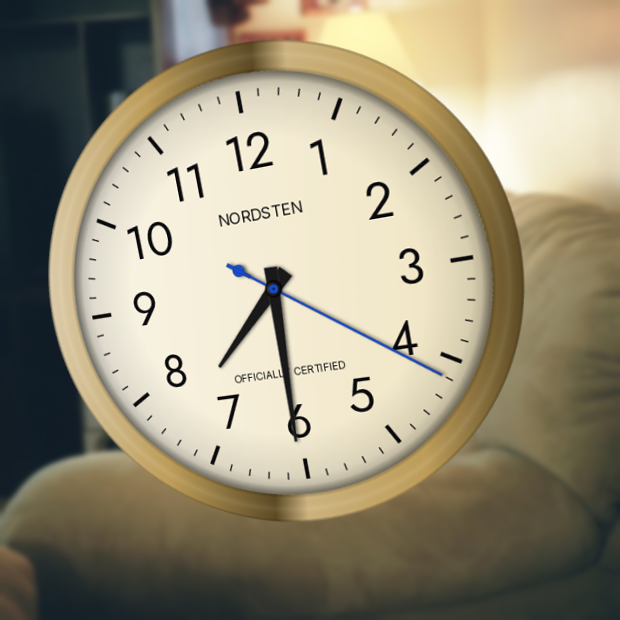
7:30:21
